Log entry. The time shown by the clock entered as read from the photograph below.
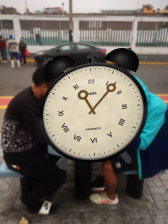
11:07
